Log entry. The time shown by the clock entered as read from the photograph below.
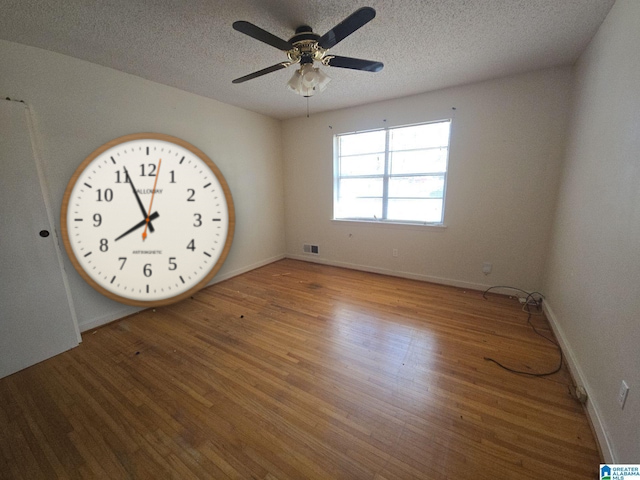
7:56:02
